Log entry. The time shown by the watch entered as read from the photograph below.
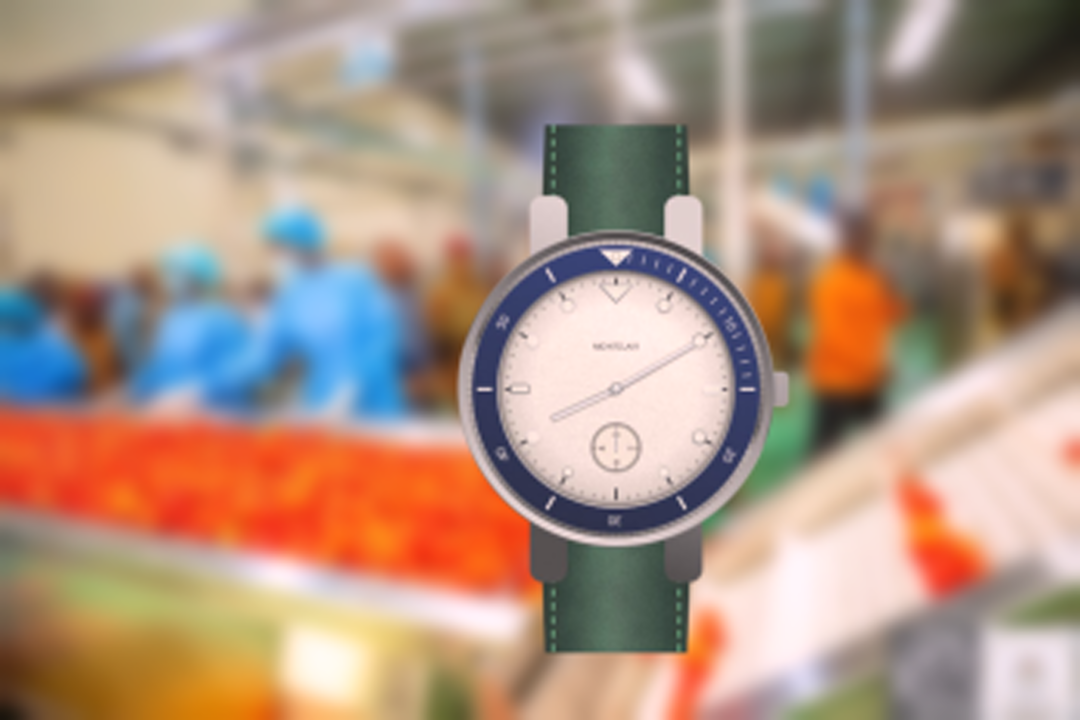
8:10
